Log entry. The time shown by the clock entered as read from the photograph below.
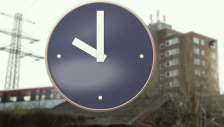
10:00
